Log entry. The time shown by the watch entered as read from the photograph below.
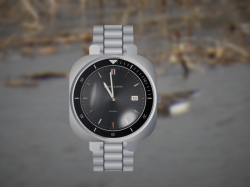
10:59
